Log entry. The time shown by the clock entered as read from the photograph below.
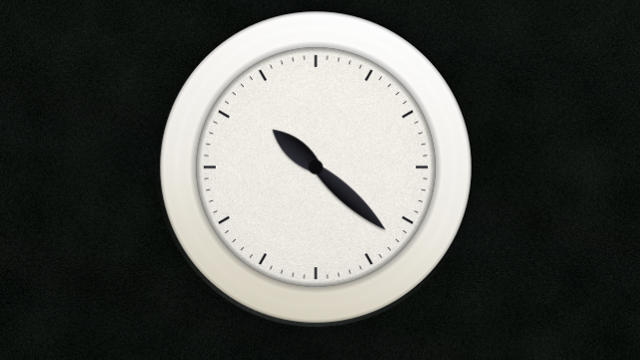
10:22
